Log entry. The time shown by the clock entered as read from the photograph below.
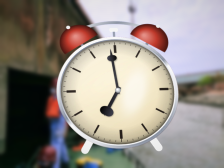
6:59
